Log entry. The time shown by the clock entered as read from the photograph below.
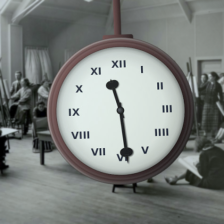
11:29
